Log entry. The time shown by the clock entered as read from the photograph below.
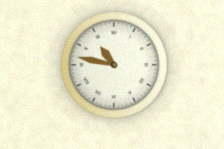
10:47
